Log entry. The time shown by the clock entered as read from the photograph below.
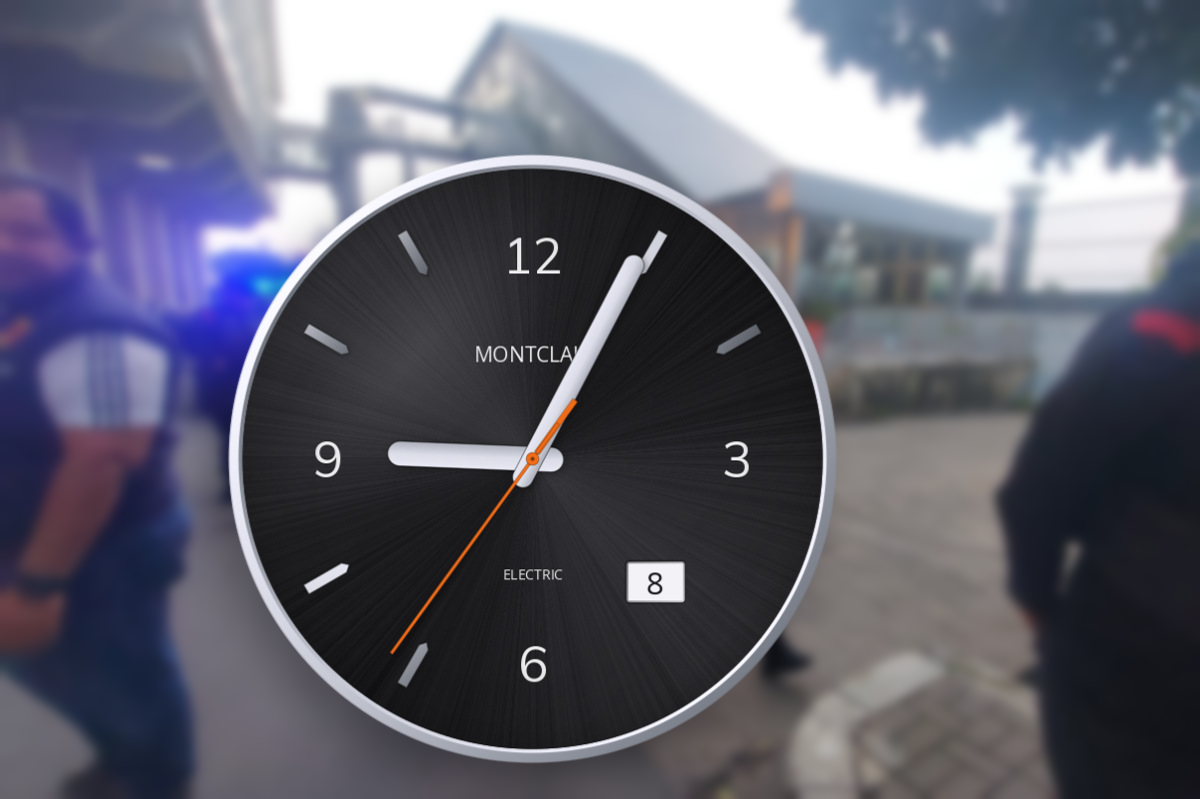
9:04:36
